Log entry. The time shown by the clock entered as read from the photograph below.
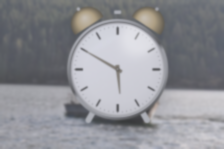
5:50
